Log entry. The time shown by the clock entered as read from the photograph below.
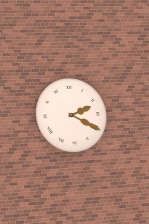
2:20
